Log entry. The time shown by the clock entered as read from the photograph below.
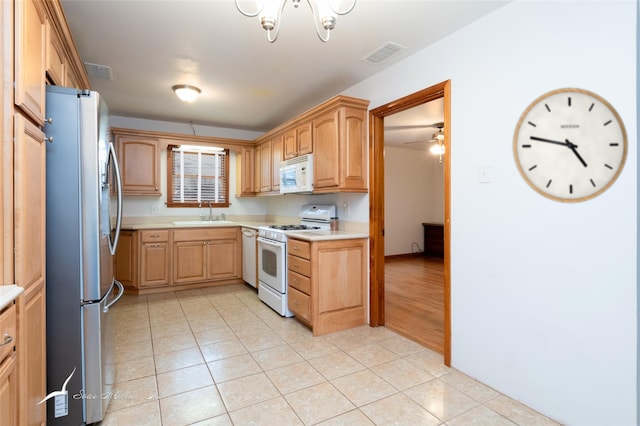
4:47
